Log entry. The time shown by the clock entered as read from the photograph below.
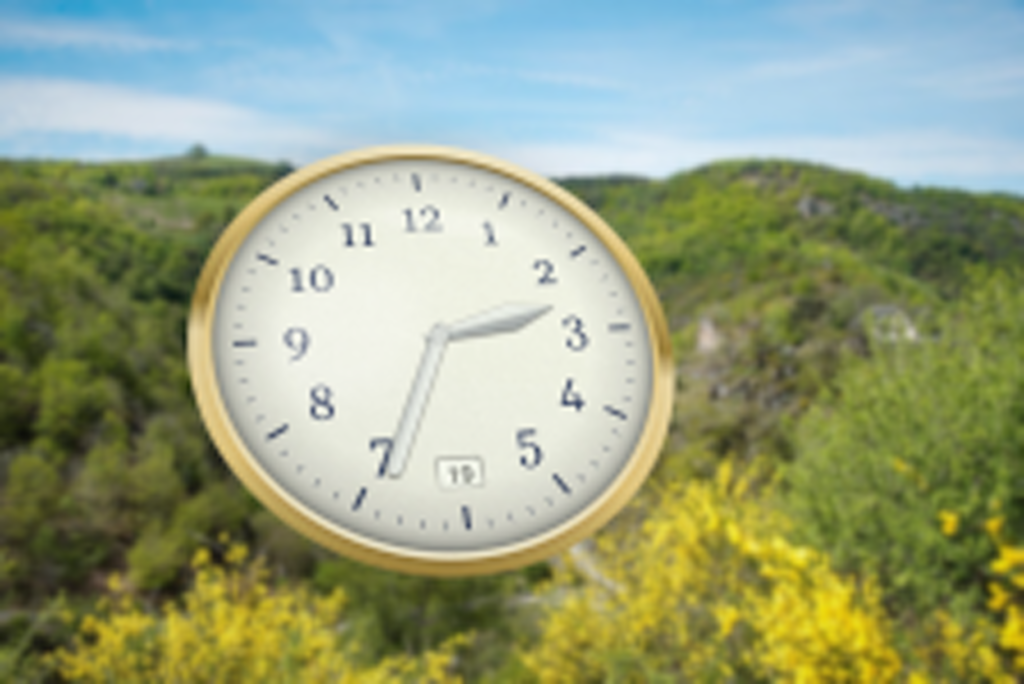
2:34
